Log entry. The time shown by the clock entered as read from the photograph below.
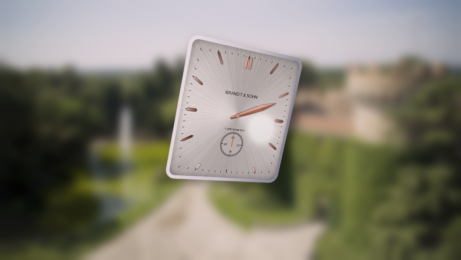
2:11
